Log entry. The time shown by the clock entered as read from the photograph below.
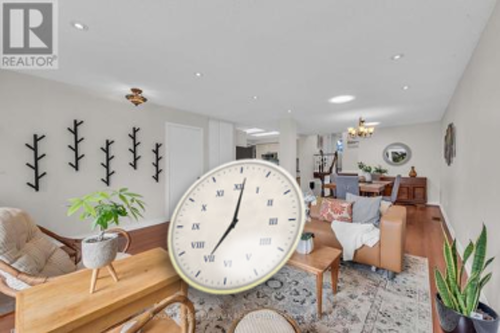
7:01
